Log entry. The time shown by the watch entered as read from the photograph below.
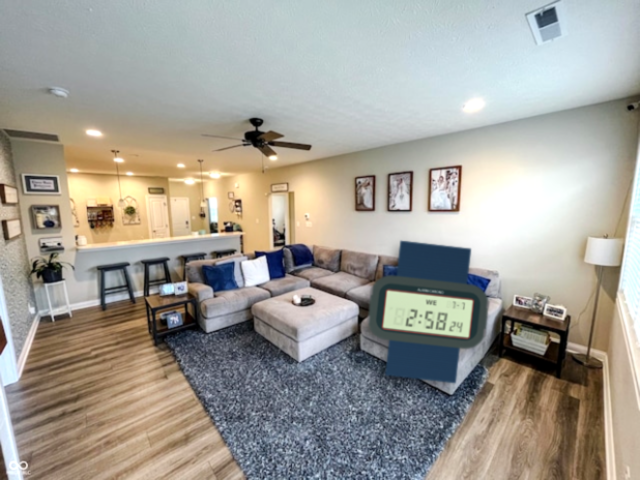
2:58:24
